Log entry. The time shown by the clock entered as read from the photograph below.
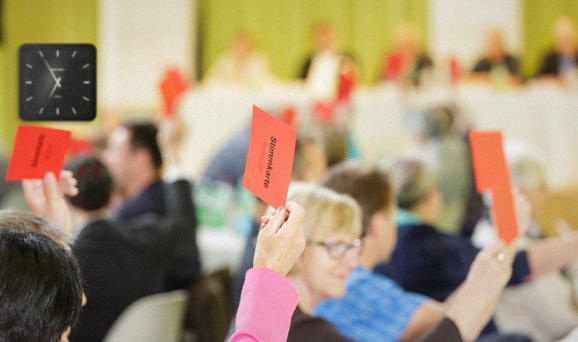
6:55
